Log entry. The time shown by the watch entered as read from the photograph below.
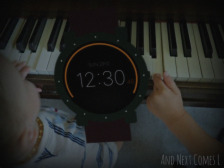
12:30
